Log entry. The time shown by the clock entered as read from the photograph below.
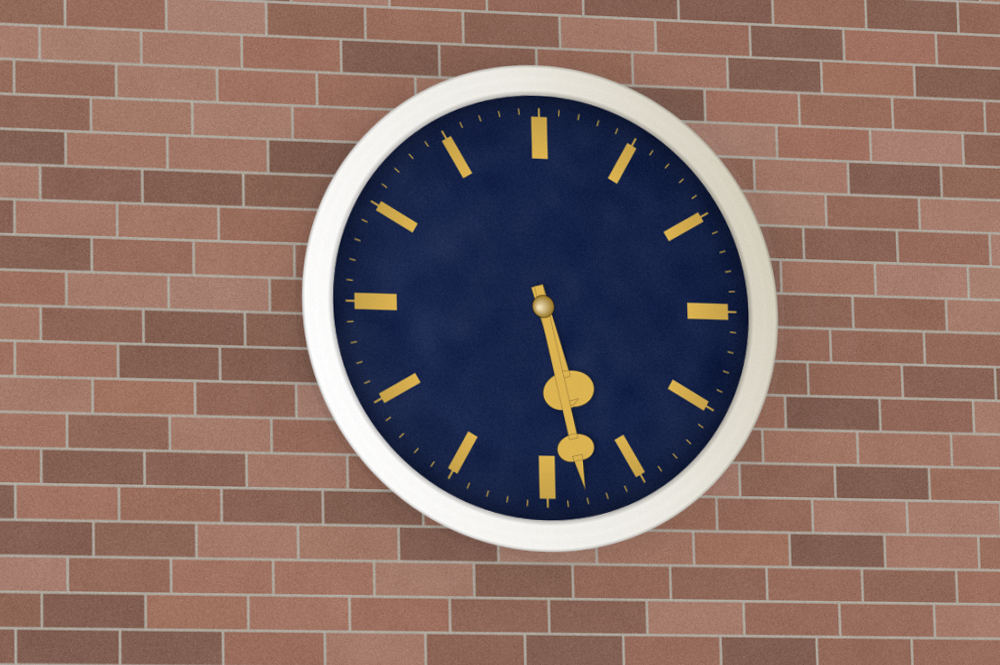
5:28
